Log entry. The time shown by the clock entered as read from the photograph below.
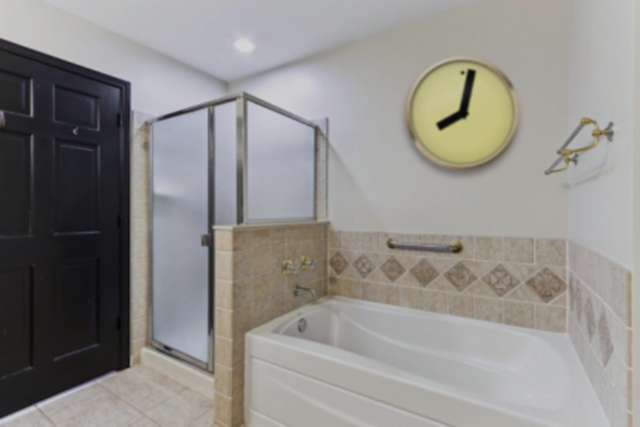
8:02
